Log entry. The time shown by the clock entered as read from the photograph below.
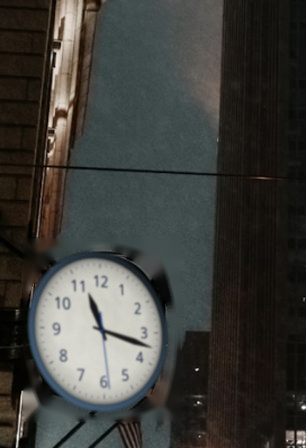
11:17:29
